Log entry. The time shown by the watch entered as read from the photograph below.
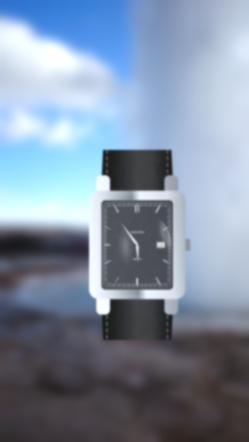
5:54
